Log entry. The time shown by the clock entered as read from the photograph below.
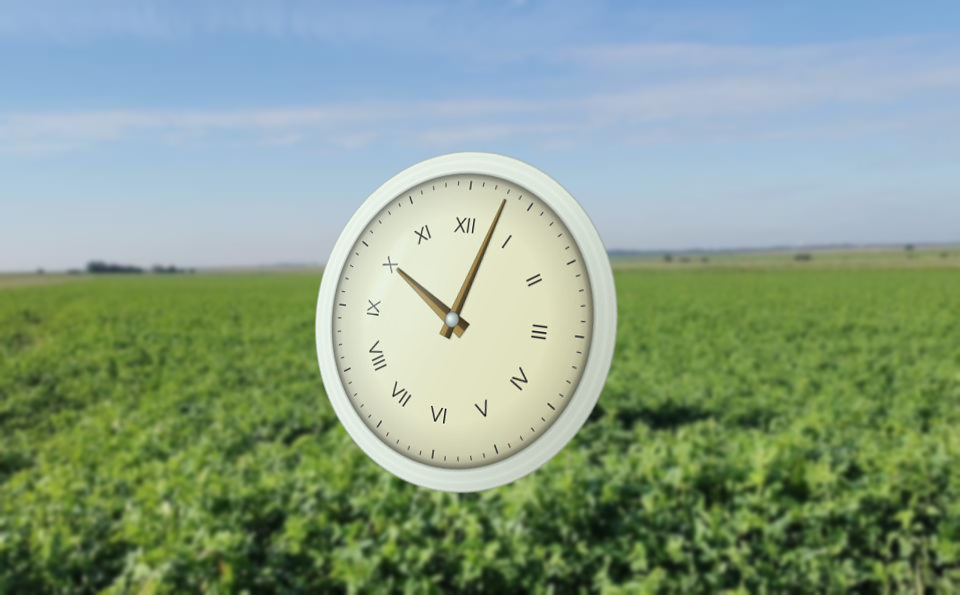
10:03
